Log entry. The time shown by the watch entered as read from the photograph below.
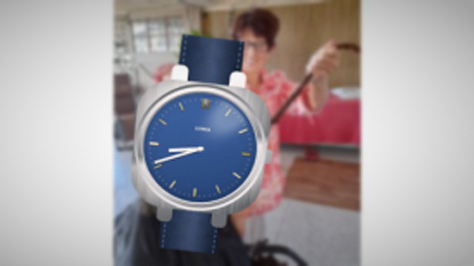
8:41
